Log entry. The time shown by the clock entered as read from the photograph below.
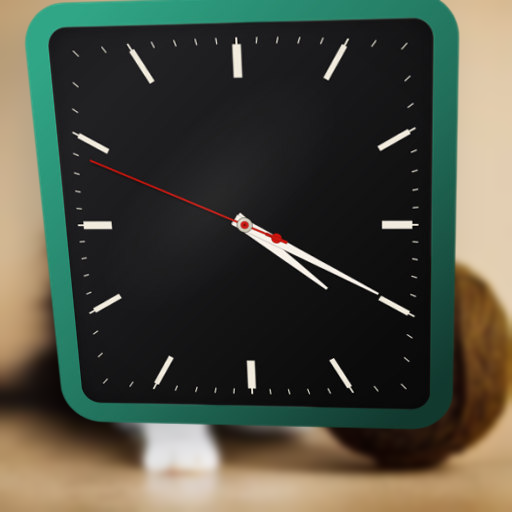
4:19:49
